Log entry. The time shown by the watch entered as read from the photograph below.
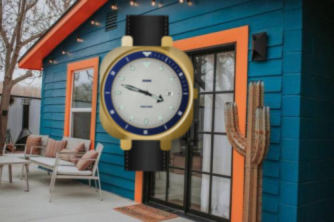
3:48
